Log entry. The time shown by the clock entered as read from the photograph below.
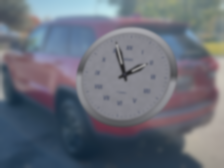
1:56
